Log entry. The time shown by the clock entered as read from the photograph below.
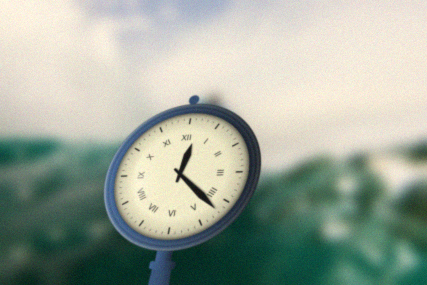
12:22
